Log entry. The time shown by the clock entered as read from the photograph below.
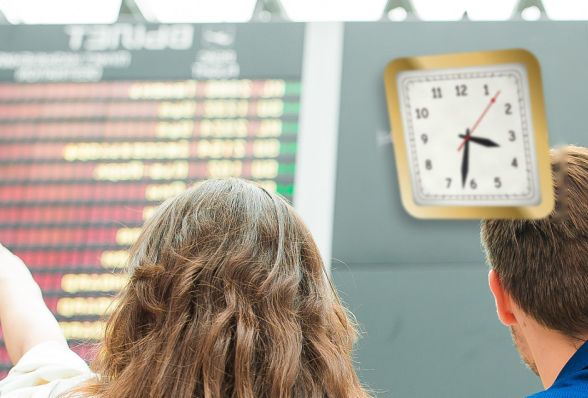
3:32:07
